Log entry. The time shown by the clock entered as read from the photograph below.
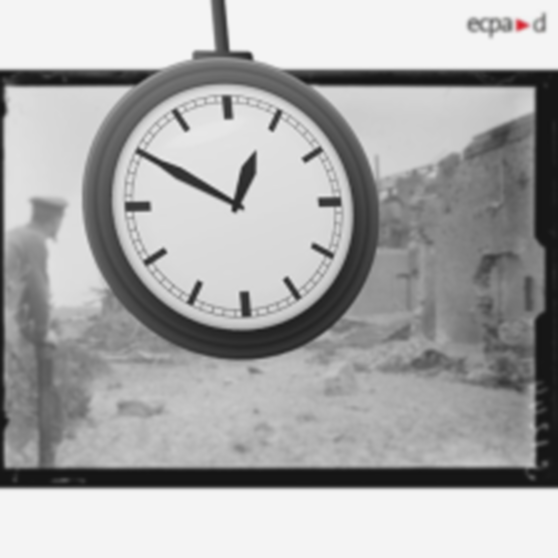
12:50
